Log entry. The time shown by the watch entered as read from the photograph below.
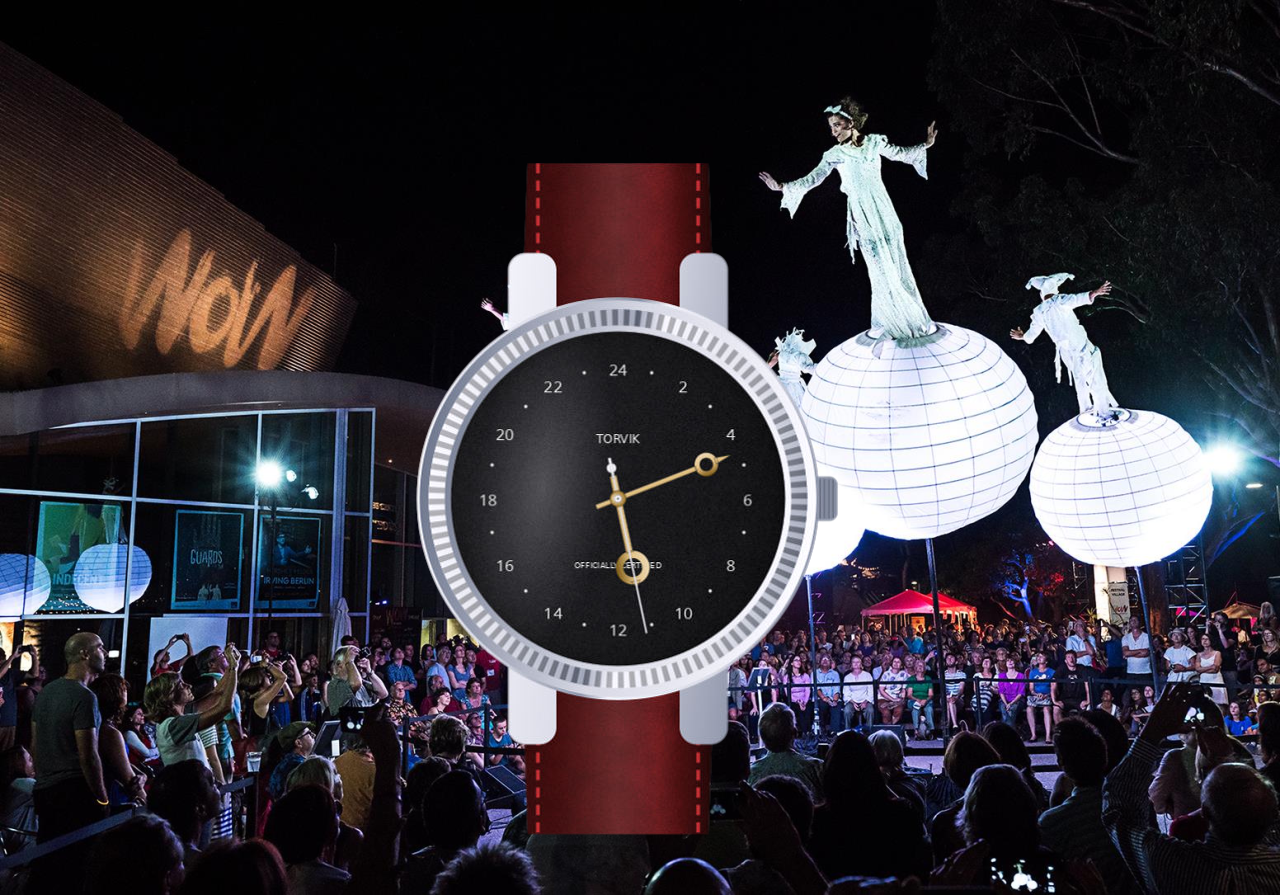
11:11:28
